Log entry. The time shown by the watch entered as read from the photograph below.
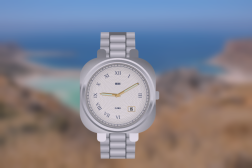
9:10
